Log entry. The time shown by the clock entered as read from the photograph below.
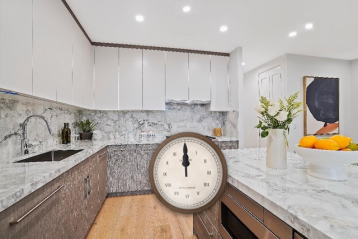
12:00
